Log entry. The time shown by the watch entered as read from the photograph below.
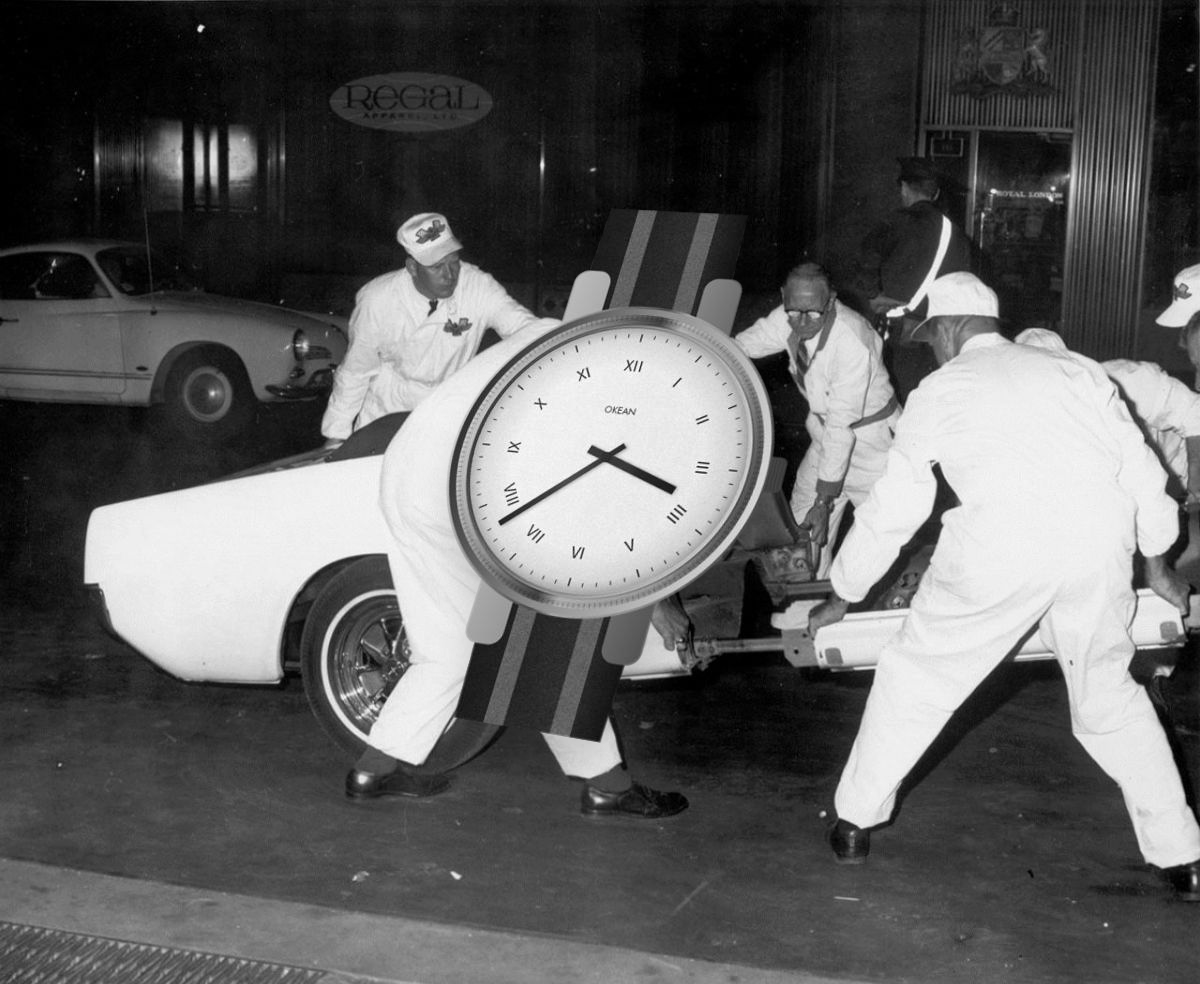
3:38
